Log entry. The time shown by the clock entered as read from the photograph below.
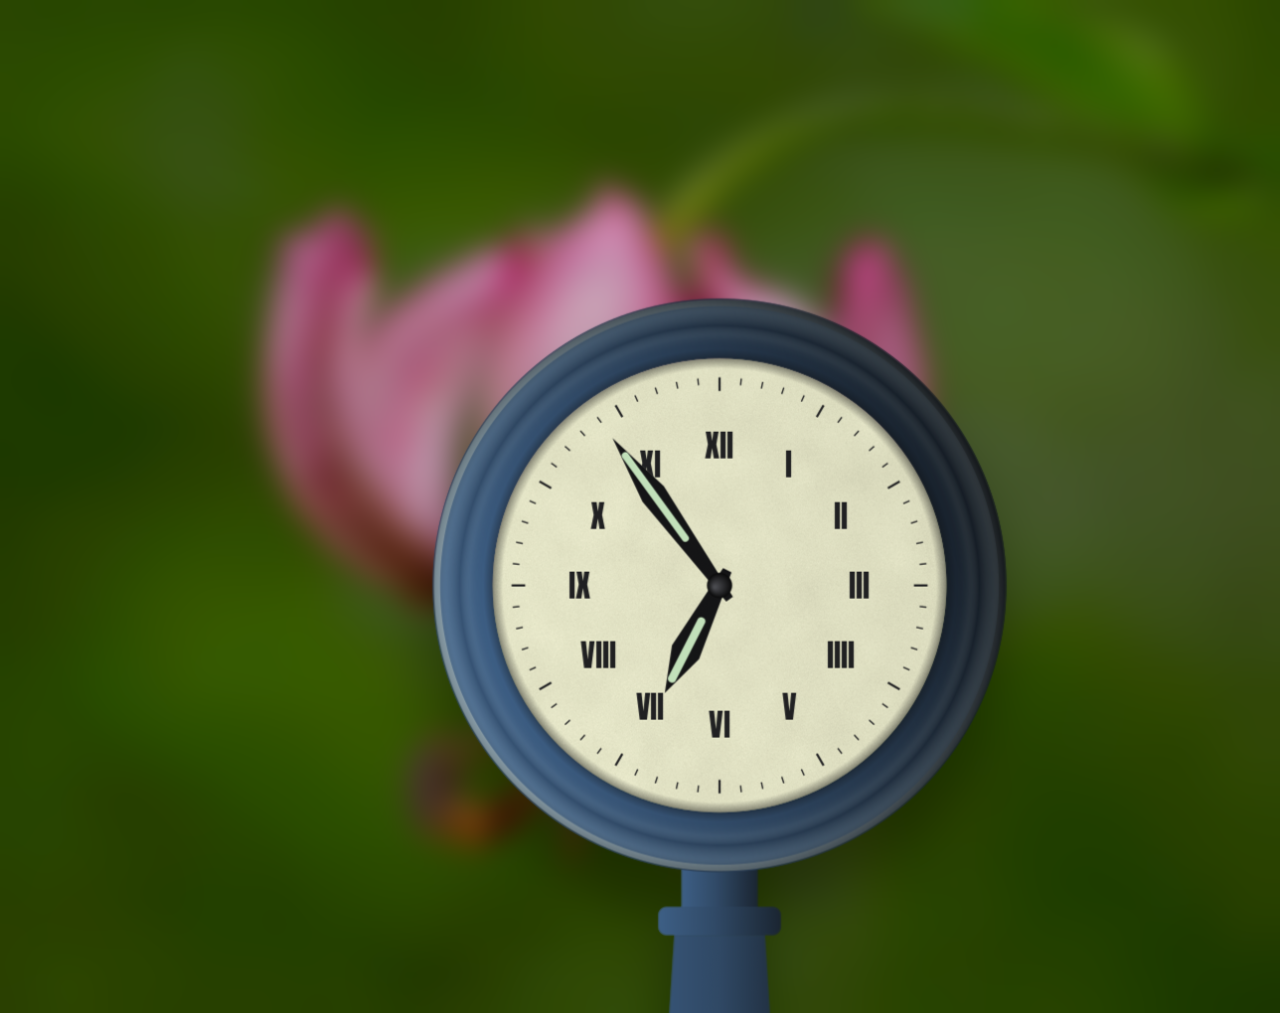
6:54
